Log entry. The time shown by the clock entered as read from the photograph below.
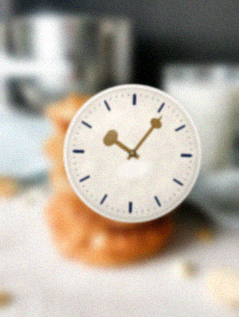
10:06
